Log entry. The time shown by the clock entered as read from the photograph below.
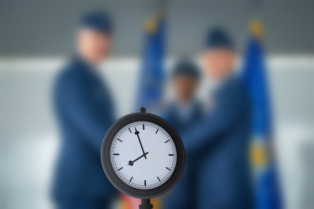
7:57
